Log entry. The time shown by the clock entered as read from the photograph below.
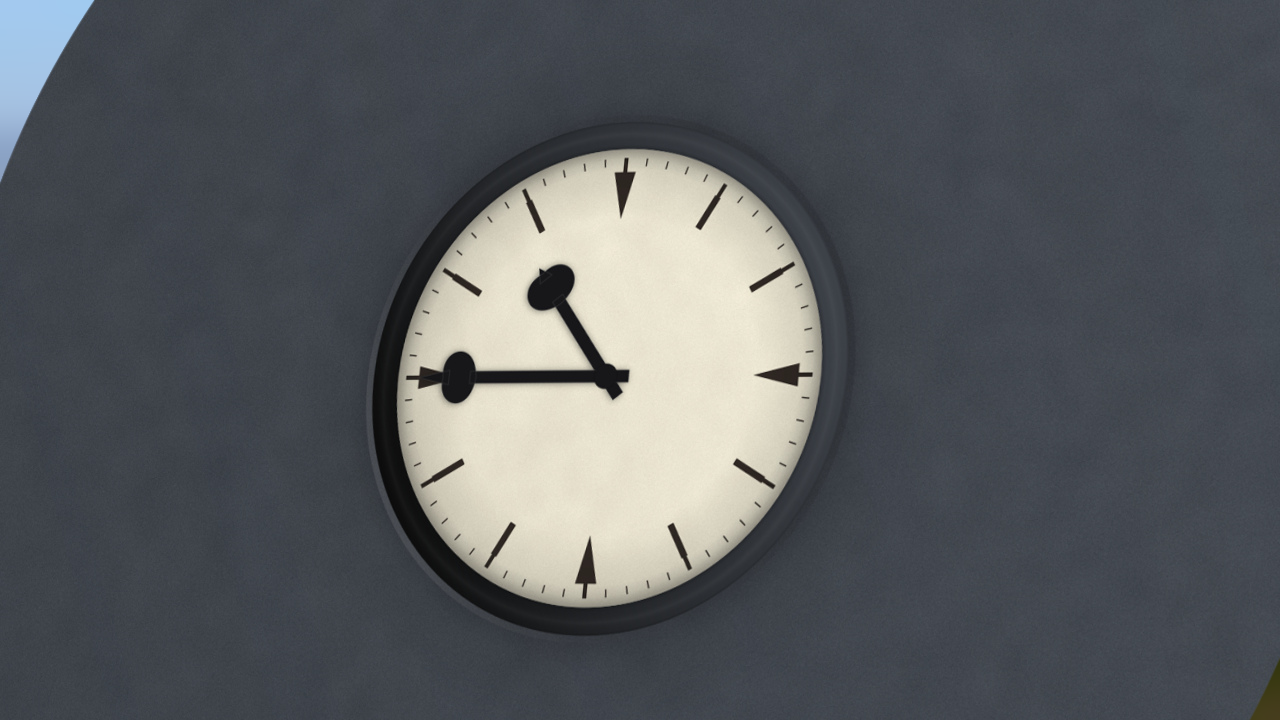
10:45
